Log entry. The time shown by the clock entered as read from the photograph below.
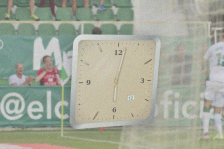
6:02
